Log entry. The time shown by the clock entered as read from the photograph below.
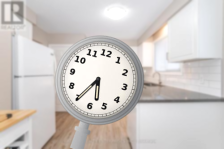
5:35
